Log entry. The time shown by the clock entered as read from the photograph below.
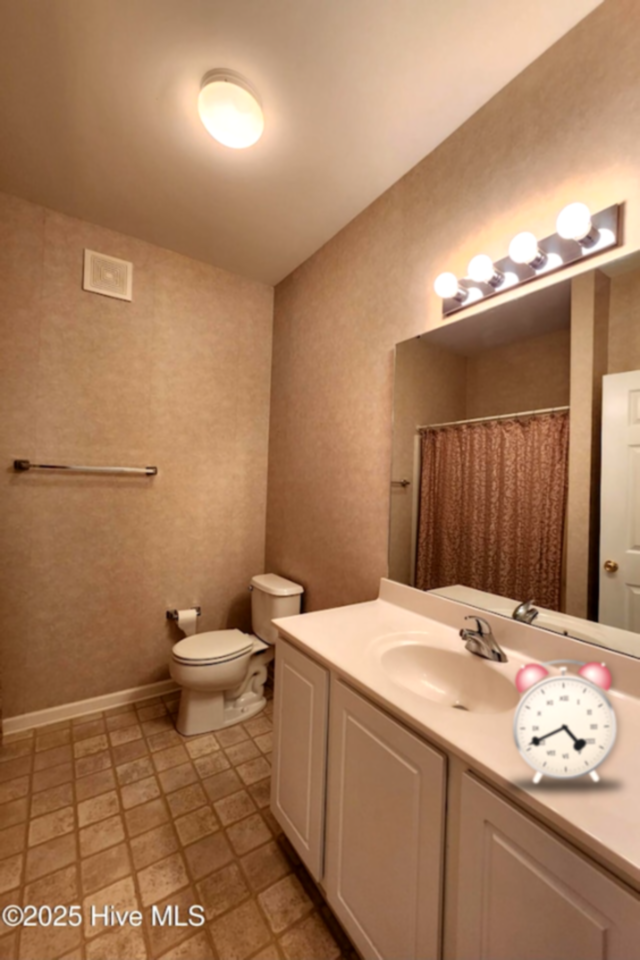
4:41
